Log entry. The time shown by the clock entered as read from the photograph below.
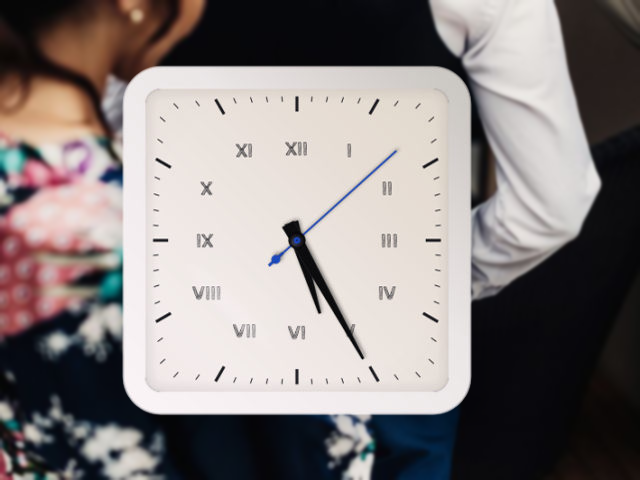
5:25:08
